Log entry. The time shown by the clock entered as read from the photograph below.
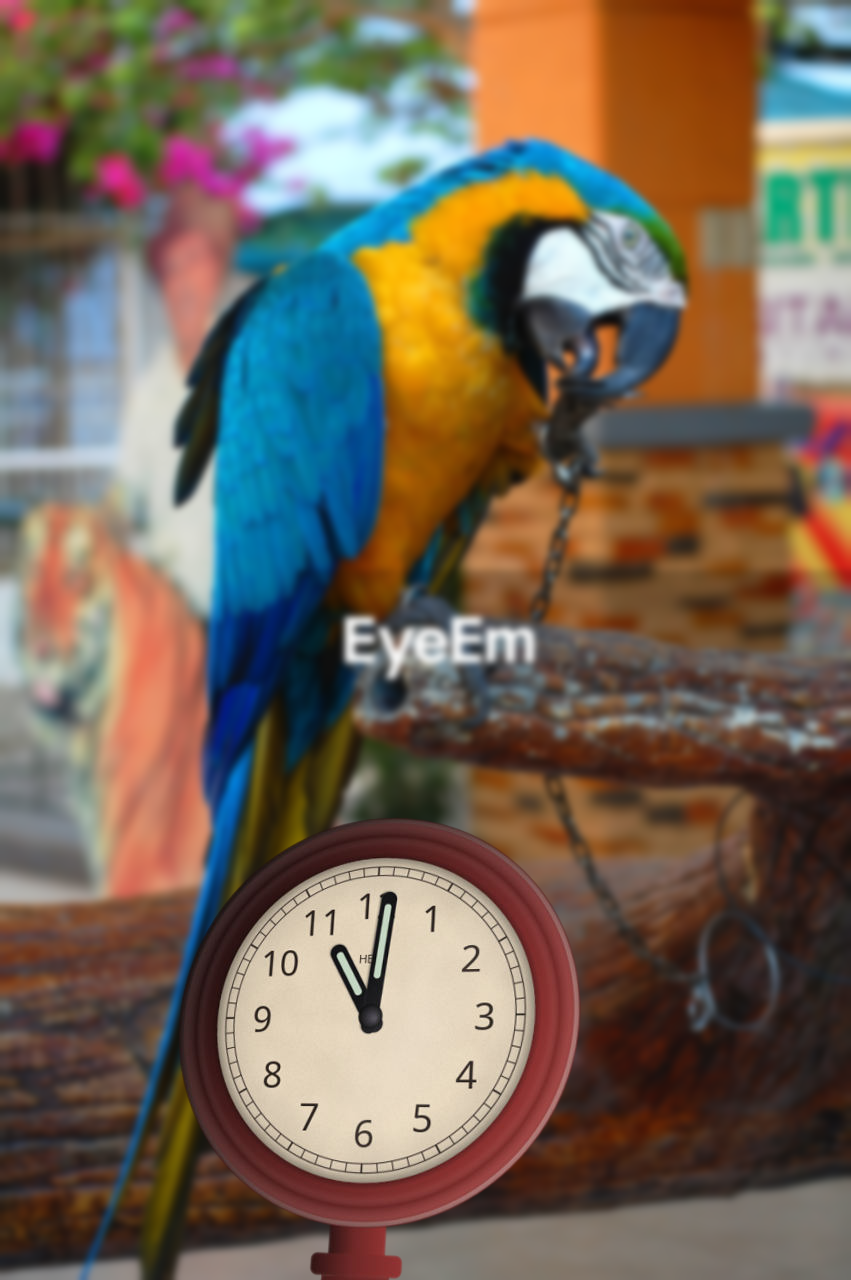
11:01
